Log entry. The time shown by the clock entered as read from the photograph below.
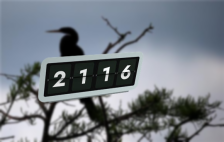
21:16
